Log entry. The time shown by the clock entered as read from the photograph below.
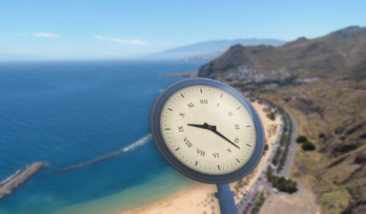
9:22
